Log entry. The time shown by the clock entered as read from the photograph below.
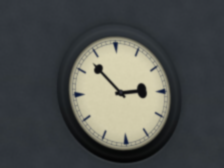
2:53
